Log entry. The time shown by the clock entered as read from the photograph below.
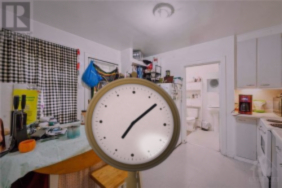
7:08
